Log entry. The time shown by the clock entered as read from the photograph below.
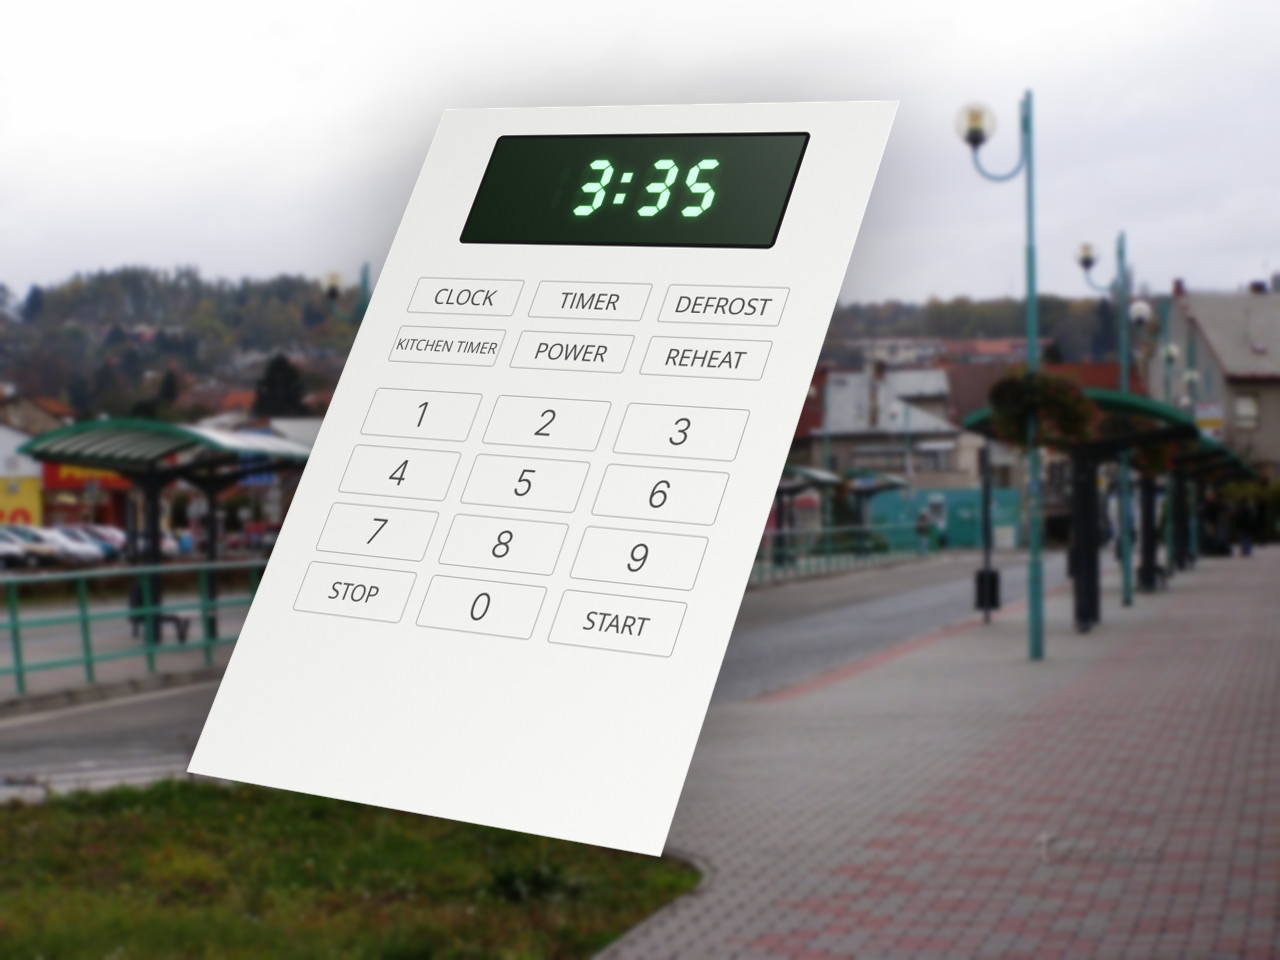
3:35
